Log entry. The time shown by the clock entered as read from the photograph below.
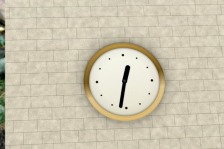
12:32
